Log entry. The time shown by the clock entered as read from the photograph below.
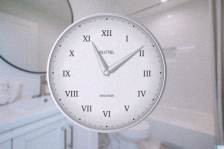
11:09
